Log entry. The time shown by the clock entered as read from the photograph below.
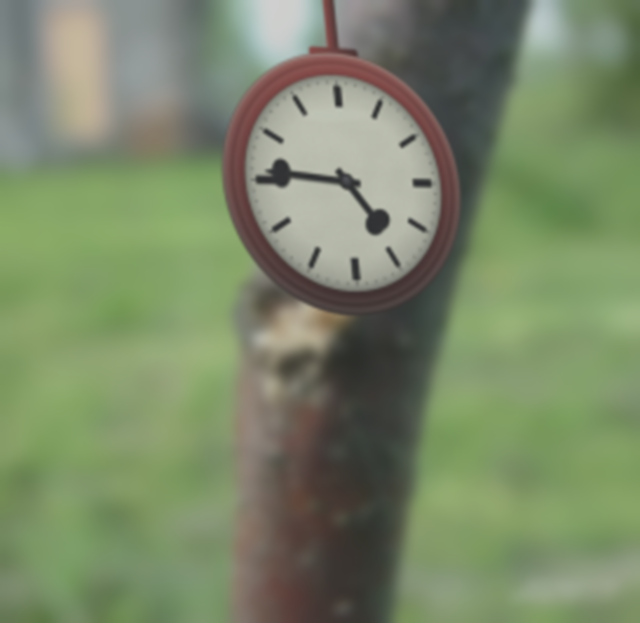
4:46
